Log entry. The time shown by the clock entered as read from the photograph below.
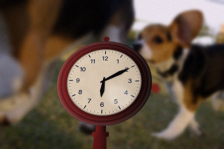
6:10
